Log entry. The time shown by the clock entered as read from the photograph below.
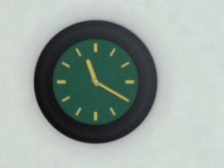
11:20
